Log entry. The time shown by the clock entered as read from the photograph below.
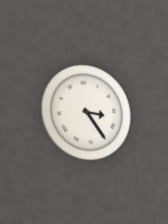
3:25
